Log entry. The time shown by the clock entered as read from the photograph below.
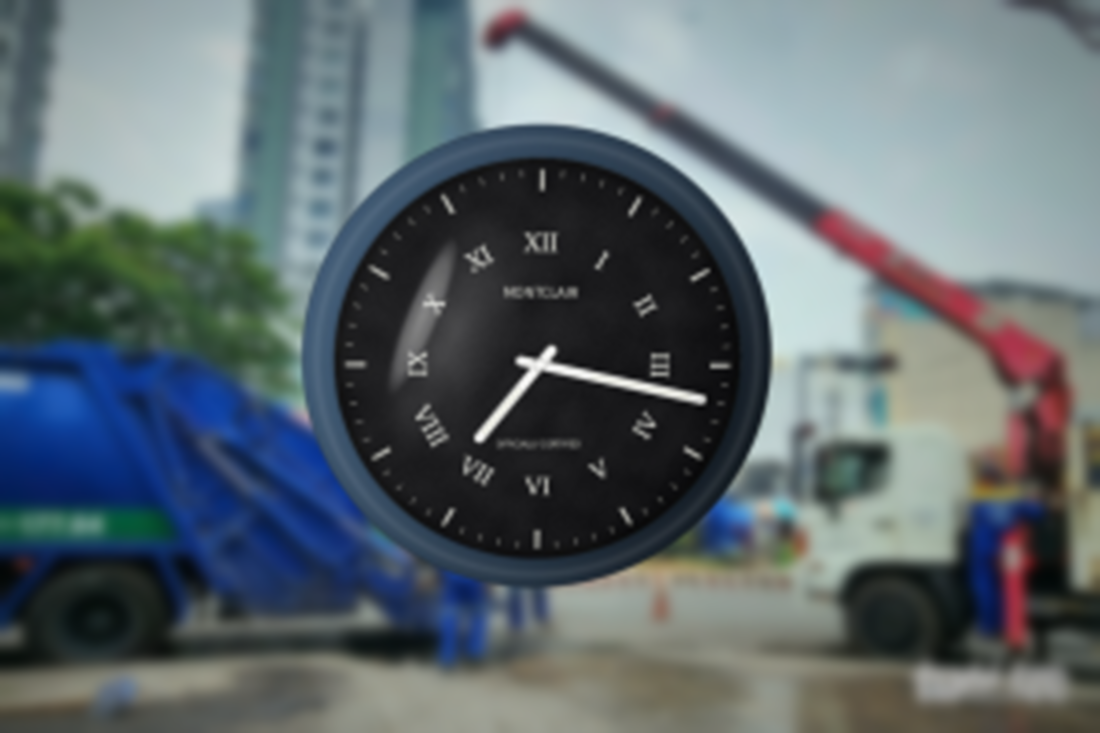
7:17
